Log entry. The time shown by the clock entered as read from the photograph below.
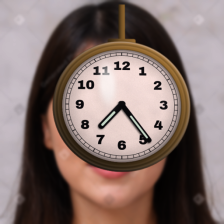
7:24
